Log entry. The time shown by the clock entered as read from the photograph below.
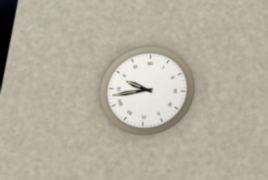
9:43
